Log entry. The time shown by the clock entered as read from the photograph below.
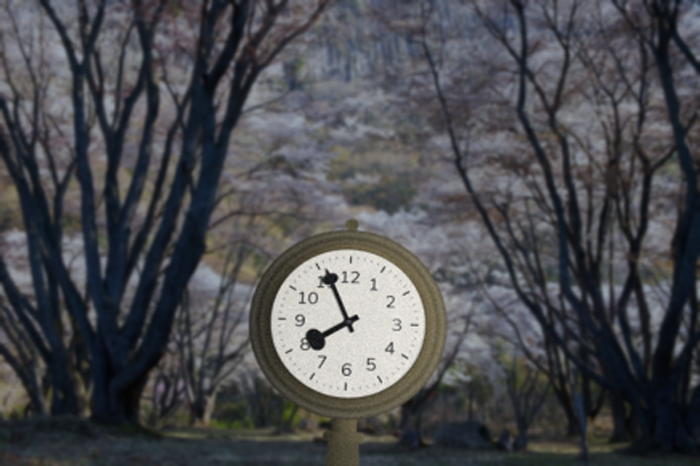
7:56
